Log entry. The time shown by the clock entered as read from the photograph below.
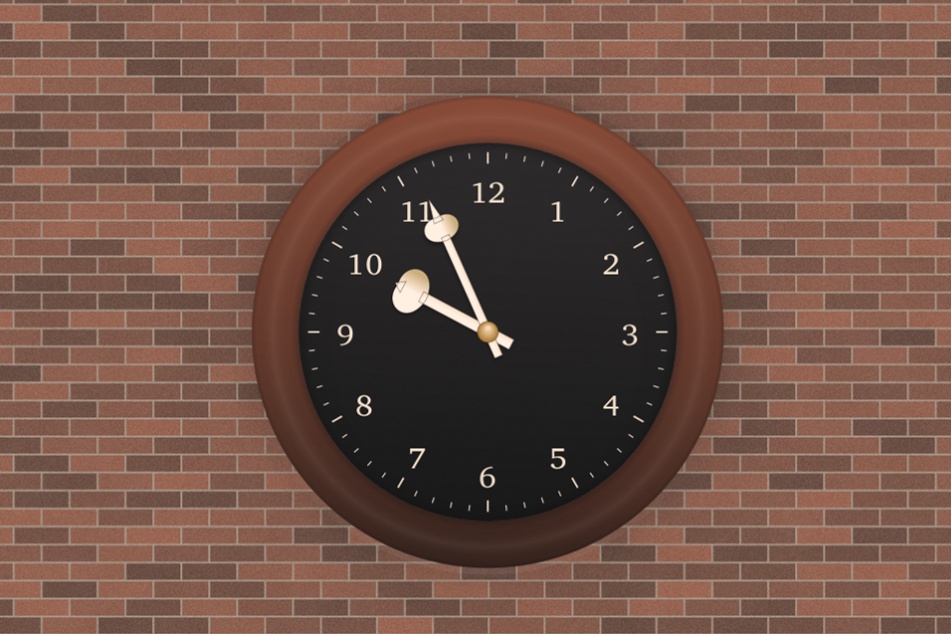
9:56
